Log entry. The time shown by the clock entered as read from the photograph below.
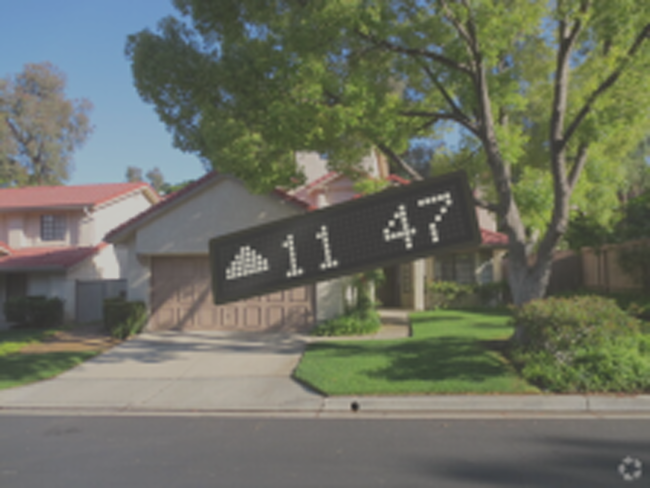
11:47
